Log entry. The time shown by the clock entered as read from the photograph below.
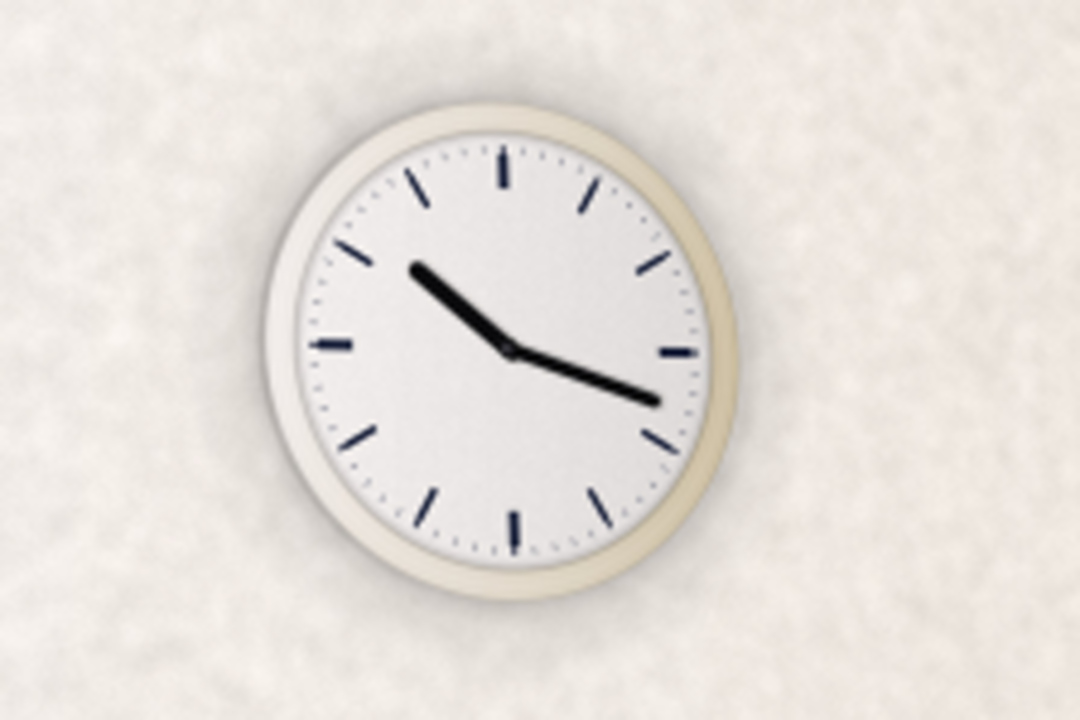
10:18
